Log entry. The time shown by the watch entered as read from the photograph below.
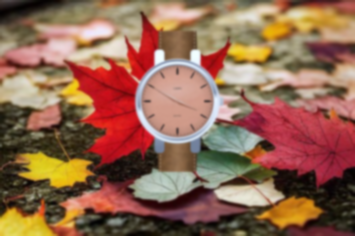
3:50
